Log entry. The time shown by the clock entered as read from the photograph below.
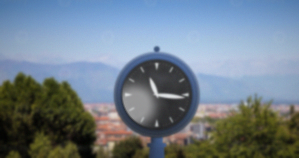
11:16
